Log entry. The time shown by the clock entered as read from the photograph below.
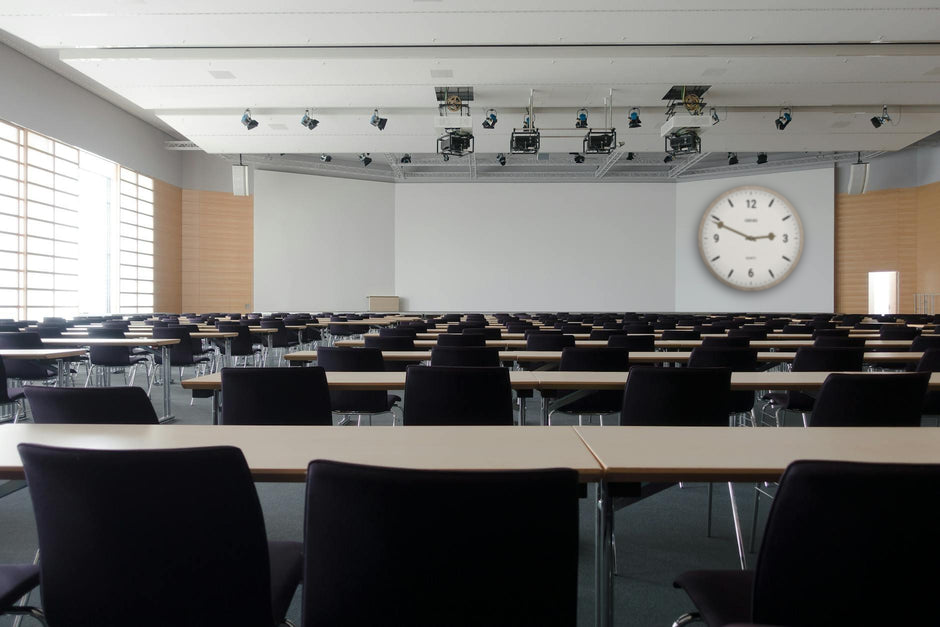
2:49
